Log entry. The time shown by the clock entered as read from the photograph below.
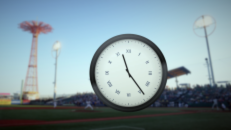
11:24
